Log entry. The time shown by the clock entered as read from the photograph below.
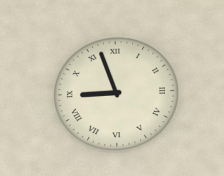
8:57
